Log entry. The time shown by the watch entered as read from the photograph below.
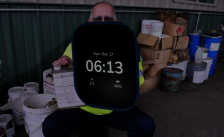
6:13
